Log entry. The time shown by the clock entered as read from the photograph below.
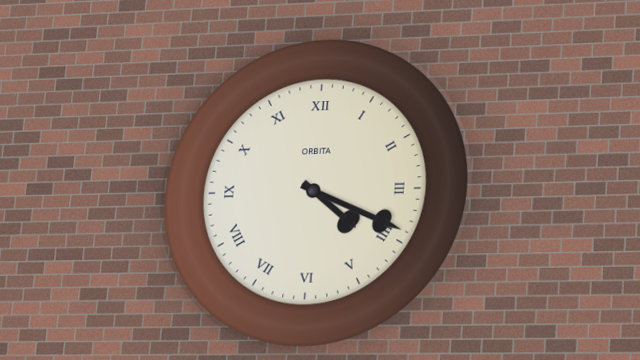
4:19
